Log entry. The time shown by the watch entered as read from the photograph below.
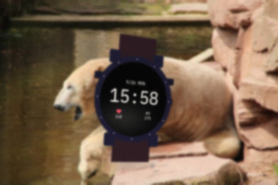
15:58
